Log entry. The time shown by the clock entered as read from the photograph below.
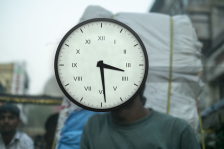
3:29
